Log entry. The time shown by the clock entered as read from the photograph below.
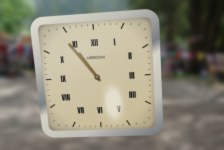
10:54
